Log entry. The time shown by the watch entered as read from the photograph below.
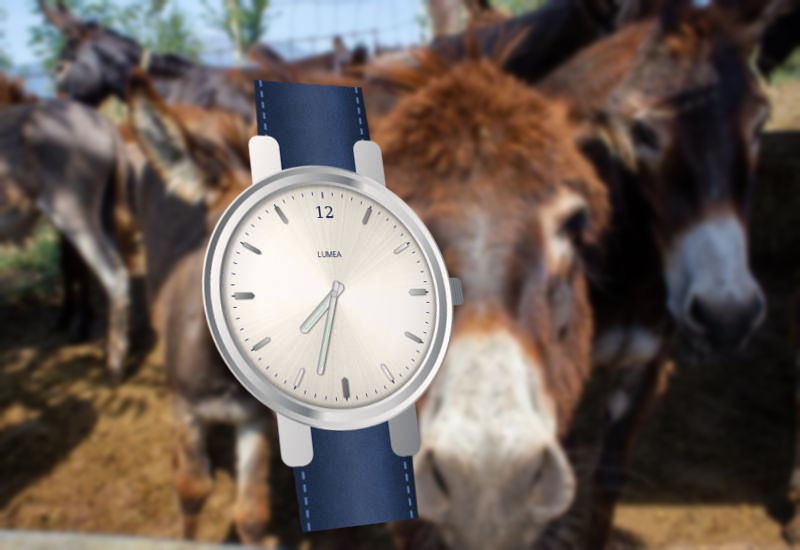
7:33
